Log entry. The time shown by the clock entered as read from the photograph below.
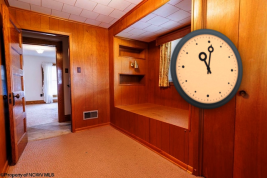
11:01
